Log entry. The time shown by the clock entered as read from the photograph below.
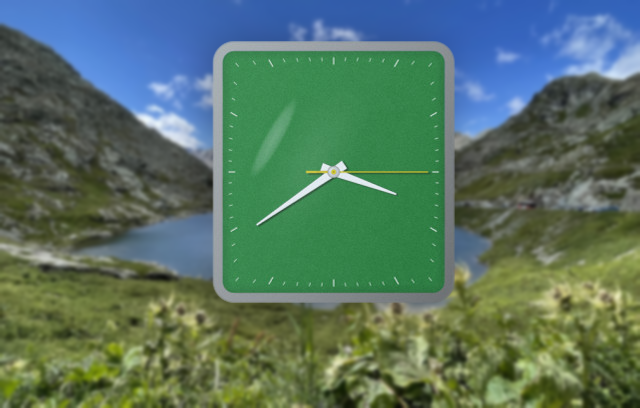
3:39:15
